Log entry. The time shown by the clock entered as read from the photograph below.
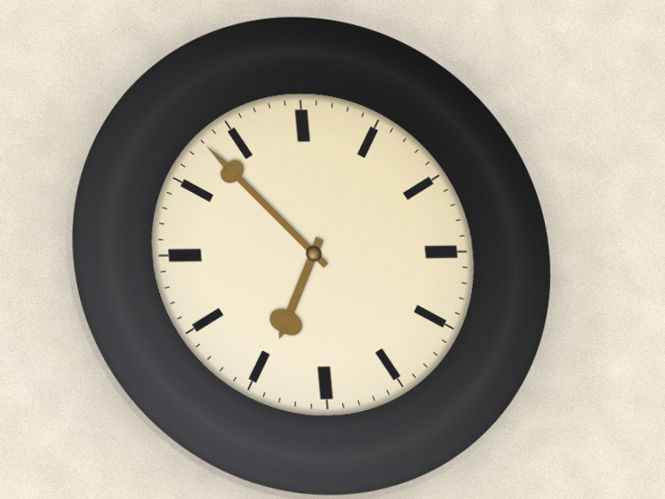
6:53
